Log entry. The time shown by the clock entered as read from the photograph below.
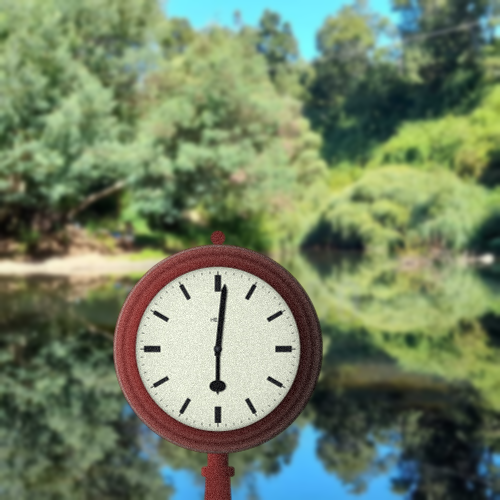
6:01
